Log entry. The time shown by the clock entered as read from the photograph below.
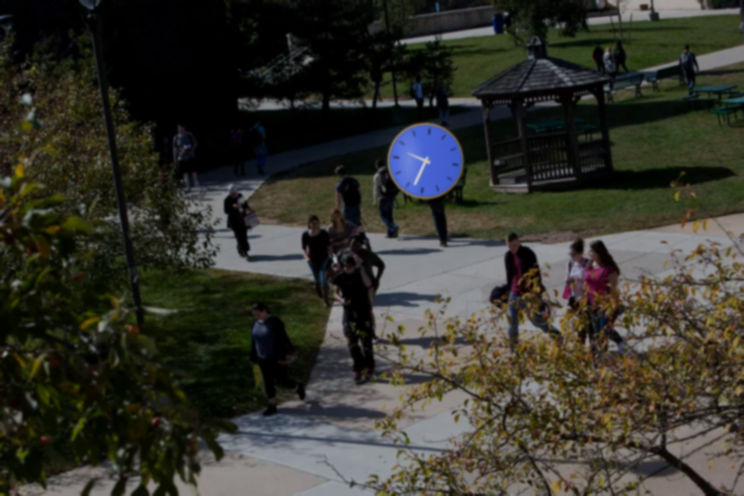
9:33
